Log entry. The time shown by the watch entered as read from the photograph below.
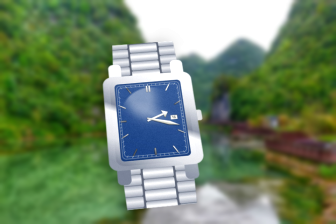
2:18
